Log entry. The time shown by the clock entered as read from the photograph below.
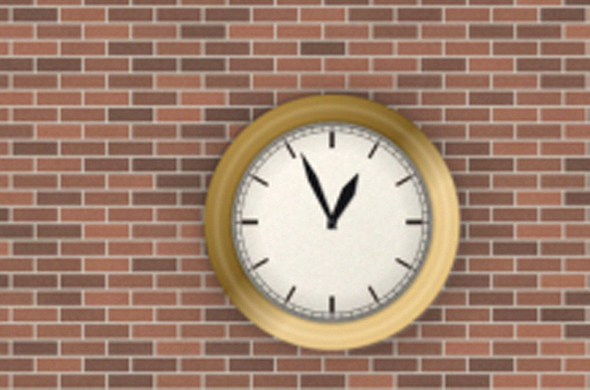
12:56
